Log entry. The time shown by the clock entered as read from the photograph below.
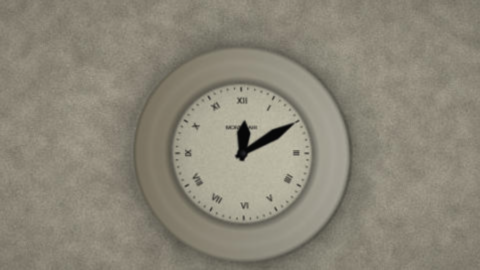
12:10
